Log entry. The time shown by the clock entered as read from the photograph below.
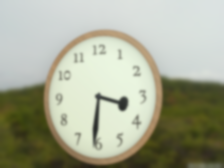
3:31
